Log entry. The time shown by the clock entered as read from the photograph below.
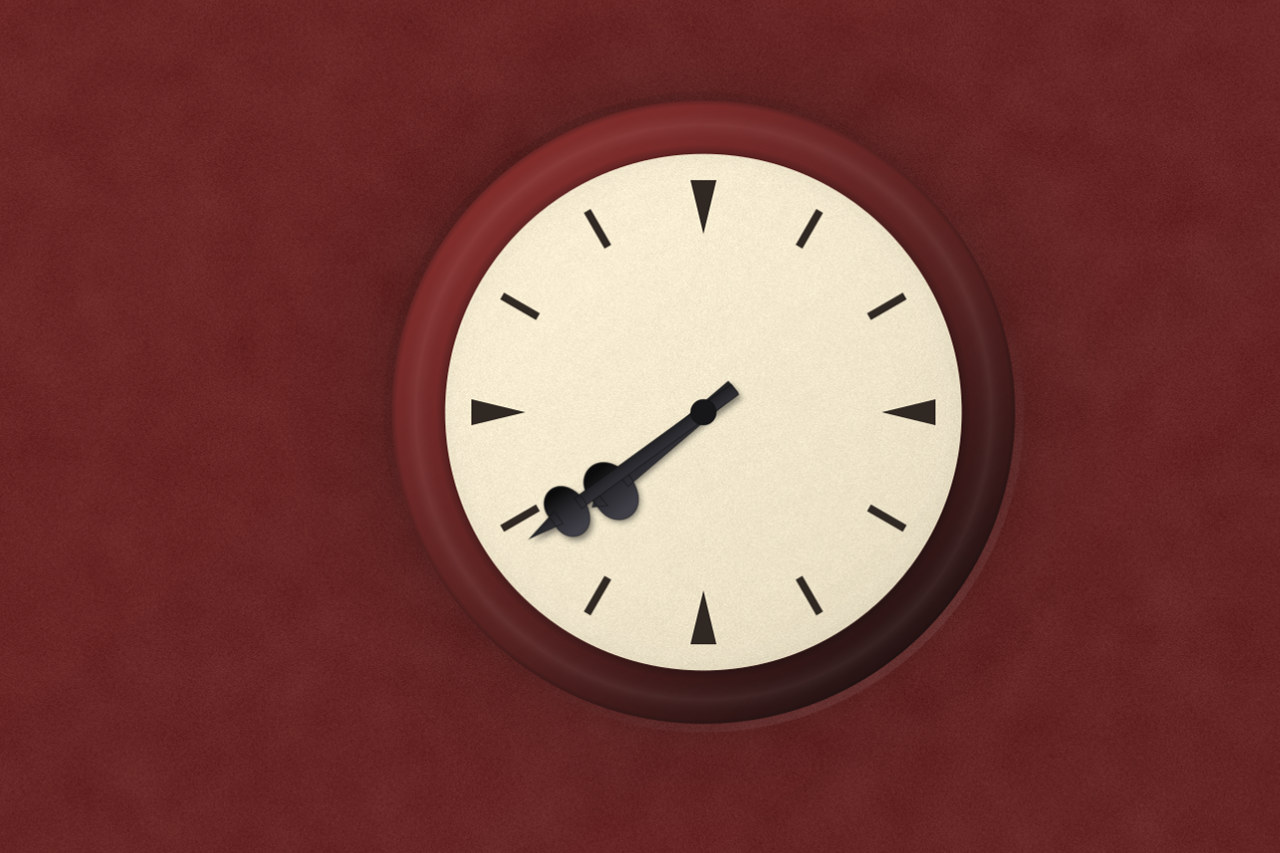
7:39
